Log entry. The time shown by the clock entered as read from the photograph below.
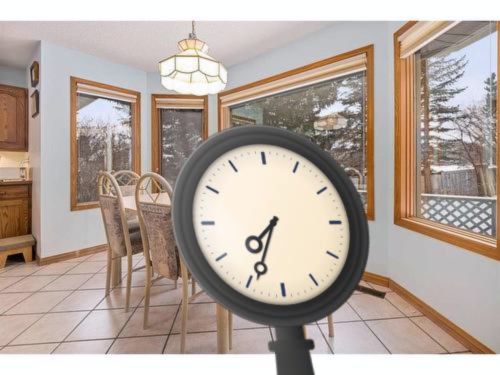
7:34
